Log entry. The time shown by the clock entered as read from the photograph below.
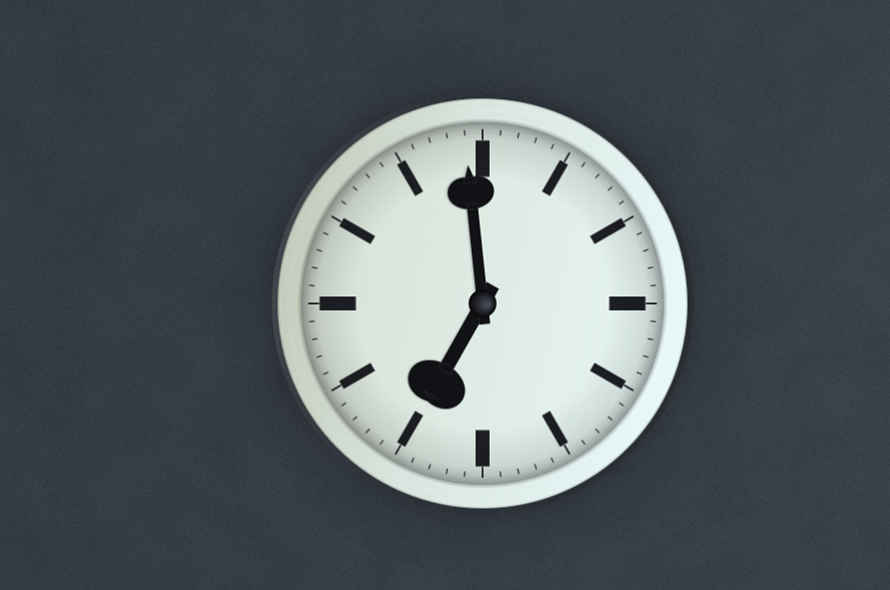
6:59
